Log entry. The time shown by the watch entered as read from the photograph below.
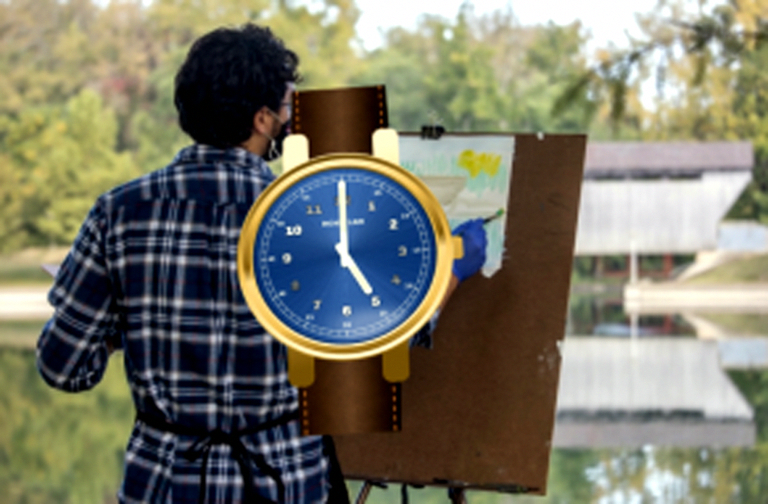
5:00
